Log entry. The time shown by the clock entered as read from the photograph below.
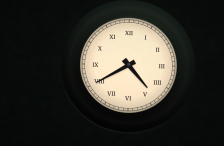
4:40
